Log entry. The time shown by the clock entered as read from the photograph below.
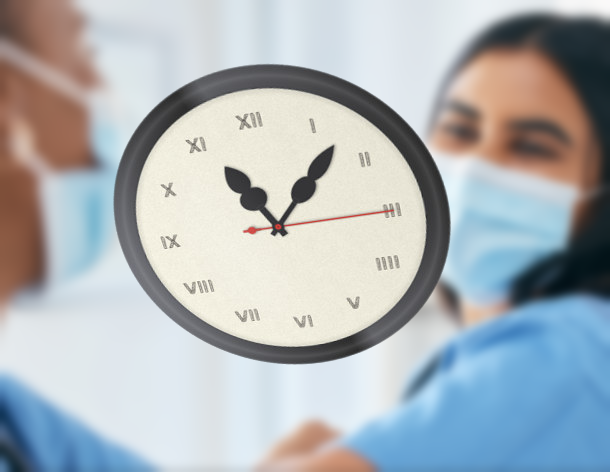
11:07:15
